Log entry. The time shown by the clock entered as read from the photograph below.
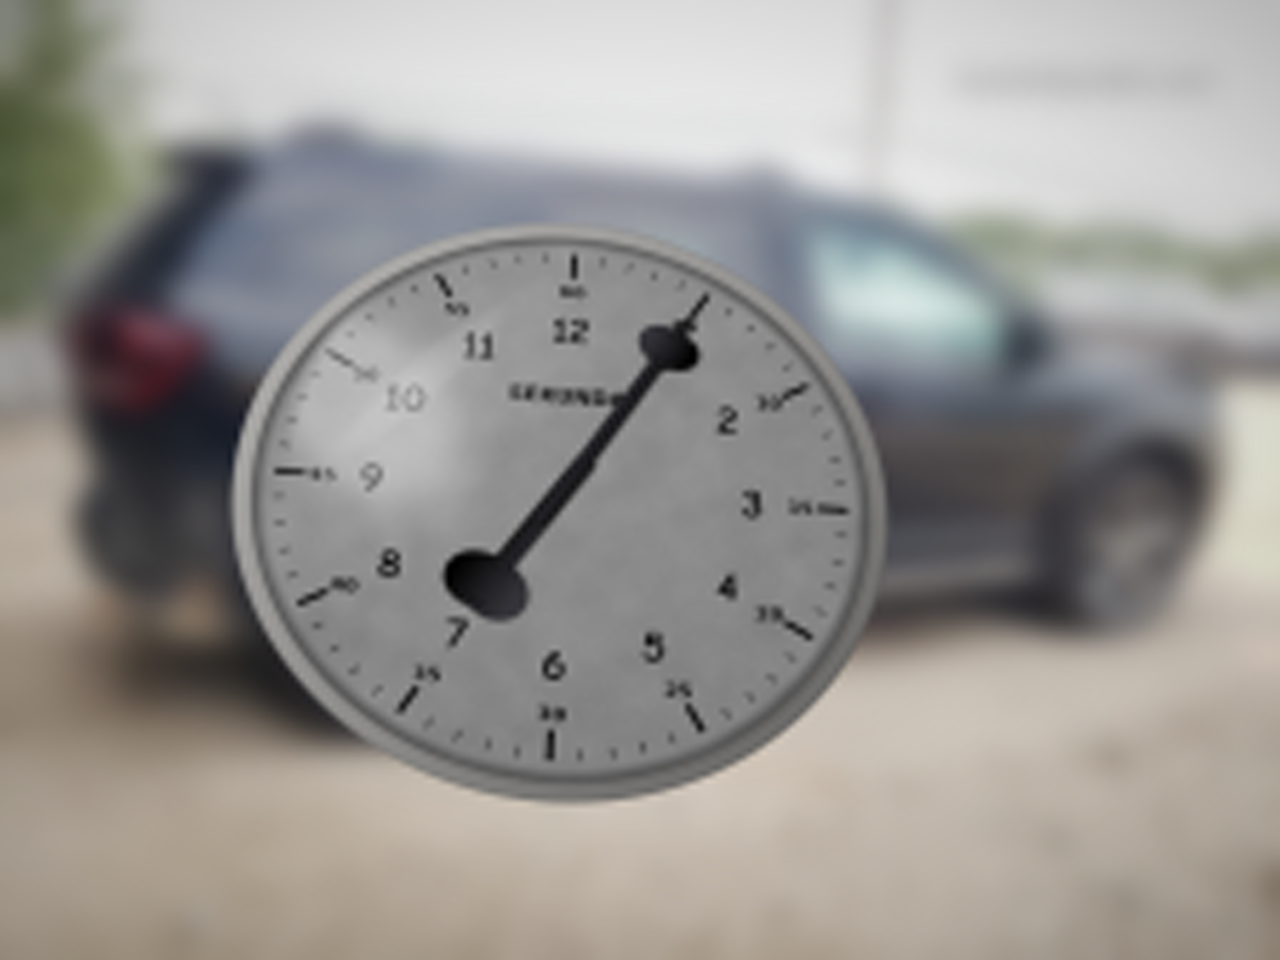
7:05
